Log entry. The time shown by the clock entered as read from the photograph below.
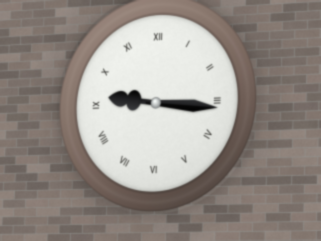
9:16
